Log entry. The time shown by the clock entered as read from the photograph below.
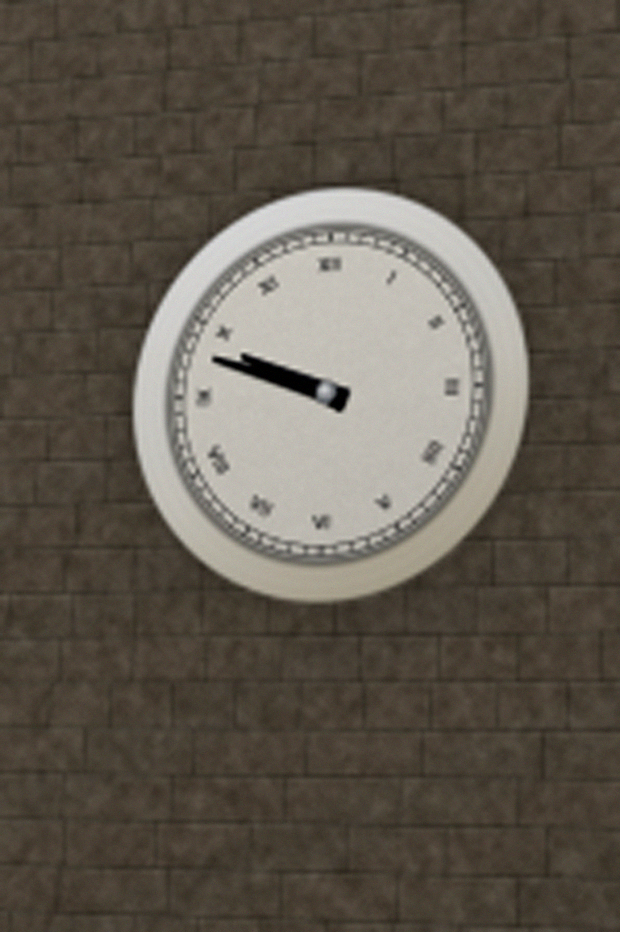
9:48
